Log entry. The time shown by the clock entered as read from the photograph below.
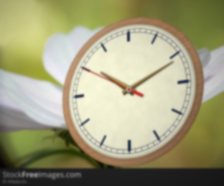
10:10:50
